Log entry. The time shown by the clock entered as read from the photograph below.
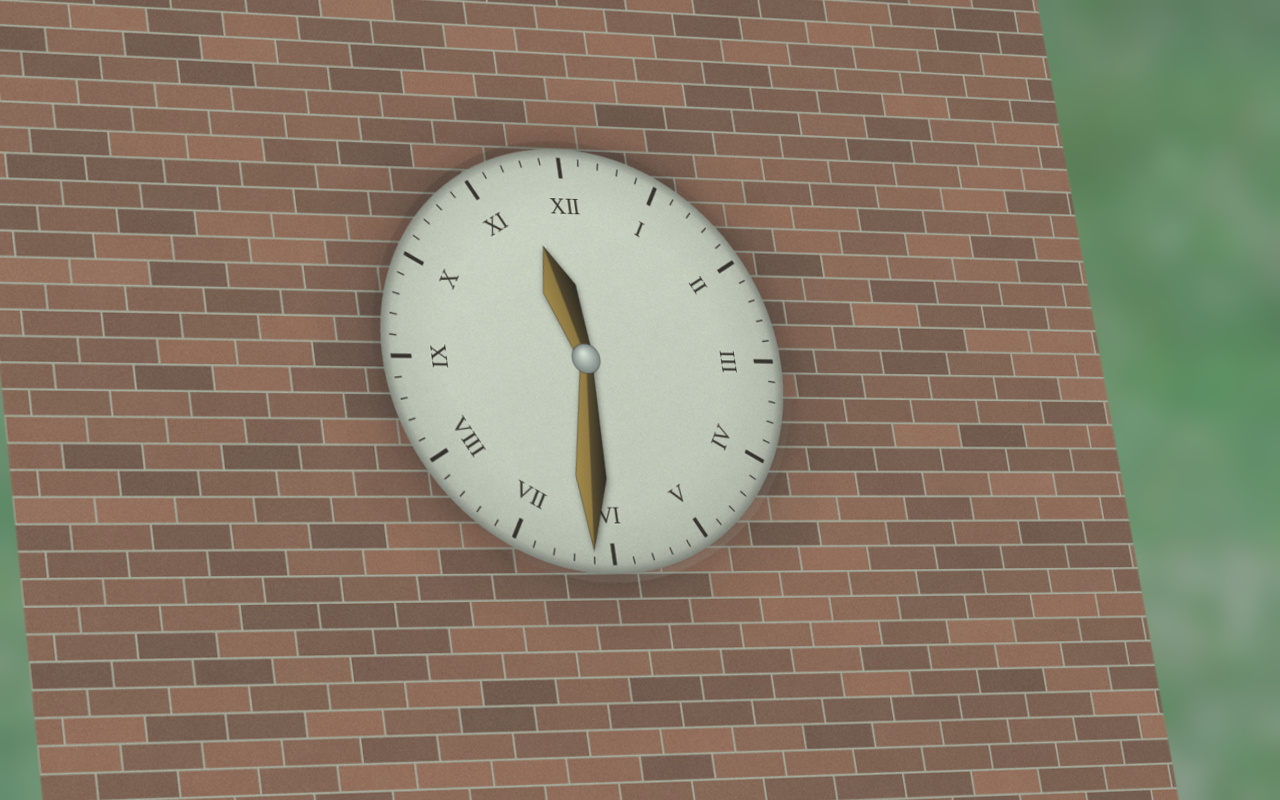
11:31
